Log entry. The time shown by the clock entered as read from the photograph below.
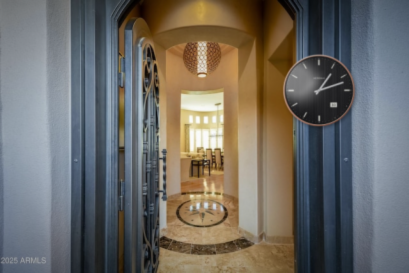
1:12
